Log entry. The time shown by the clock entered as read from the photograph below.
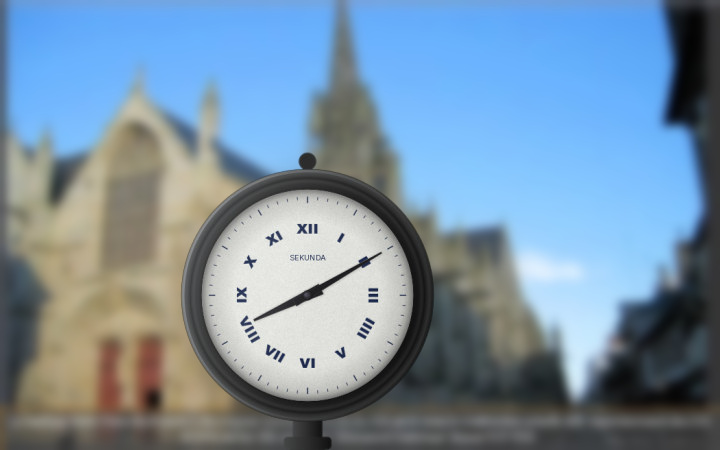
8:10
